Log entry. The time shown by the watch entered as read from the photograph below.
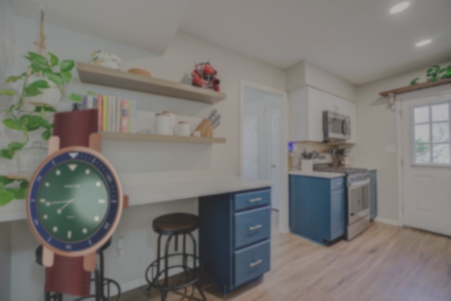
7:44
